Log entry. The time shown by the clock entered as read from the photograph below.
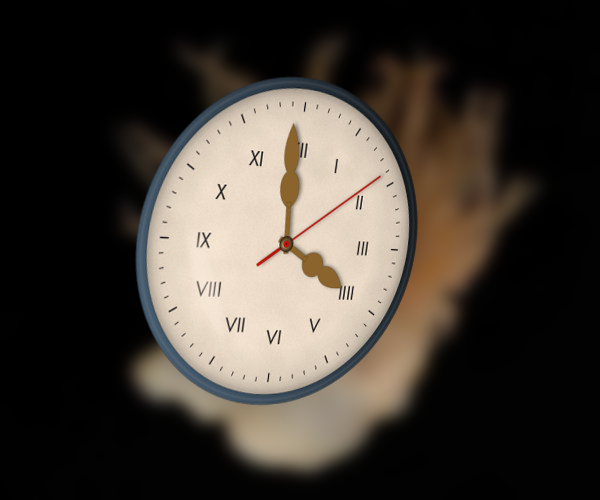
3:59:09
